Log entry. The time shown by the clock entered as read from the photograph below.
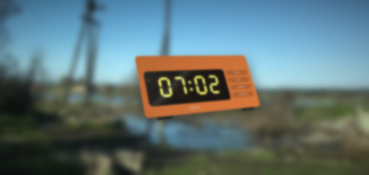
7:02
